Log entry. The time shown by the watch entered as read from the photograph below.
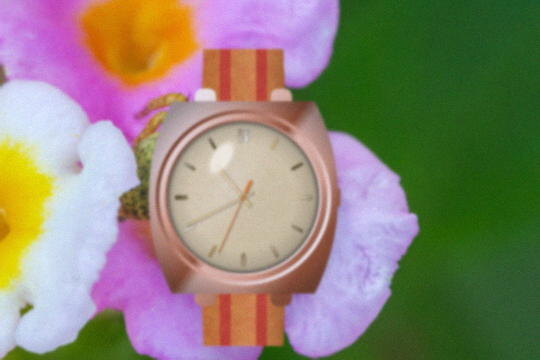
10:40:34
